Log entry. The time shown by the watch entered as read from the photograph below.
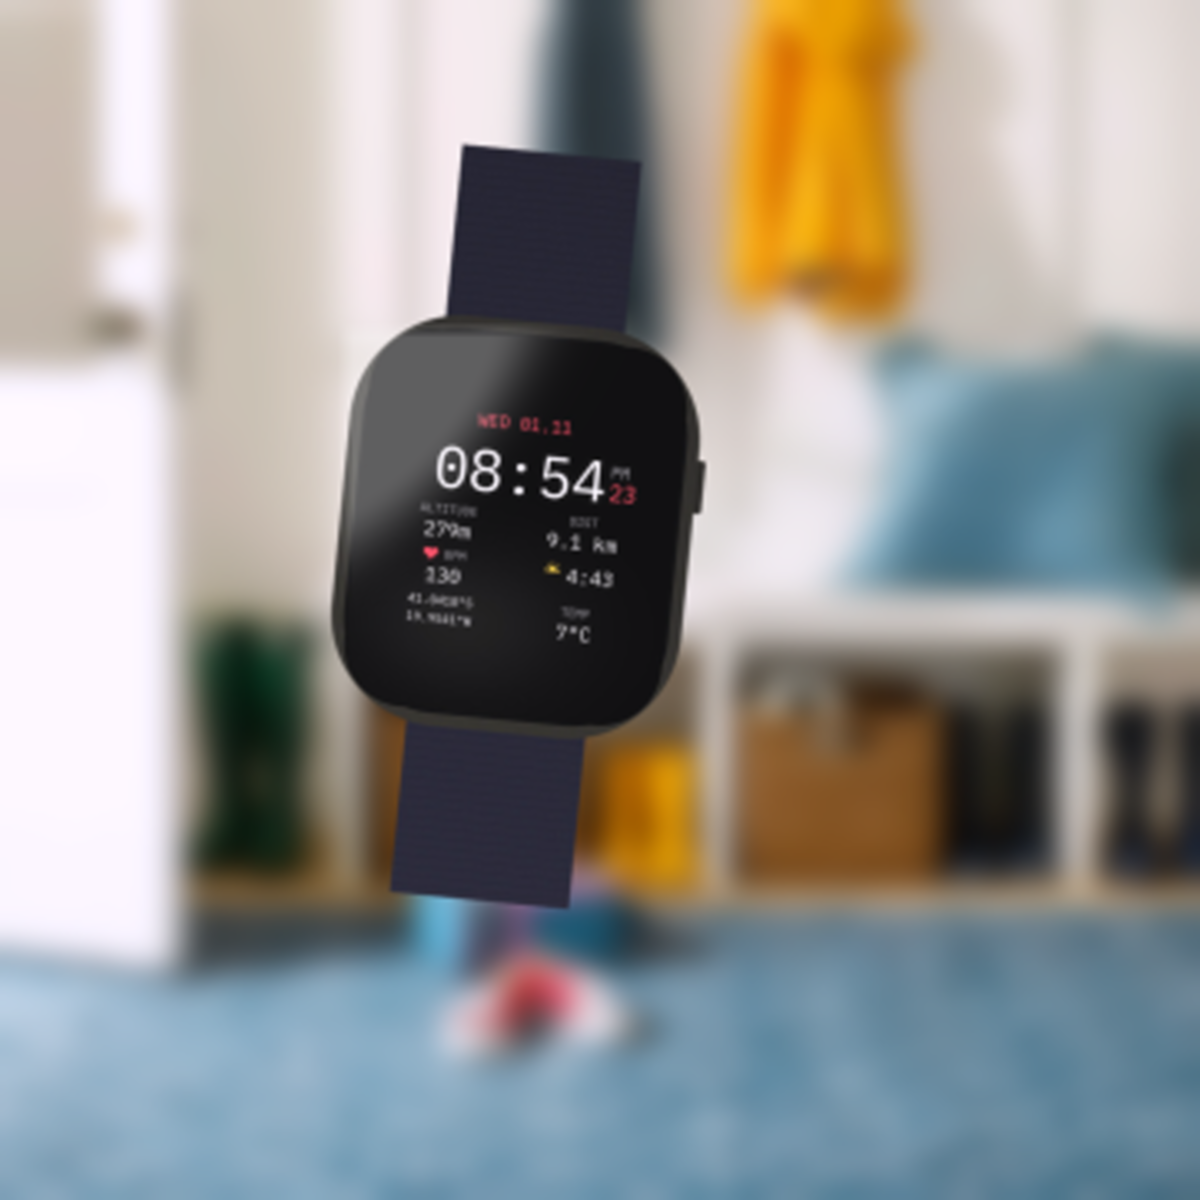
8:54
